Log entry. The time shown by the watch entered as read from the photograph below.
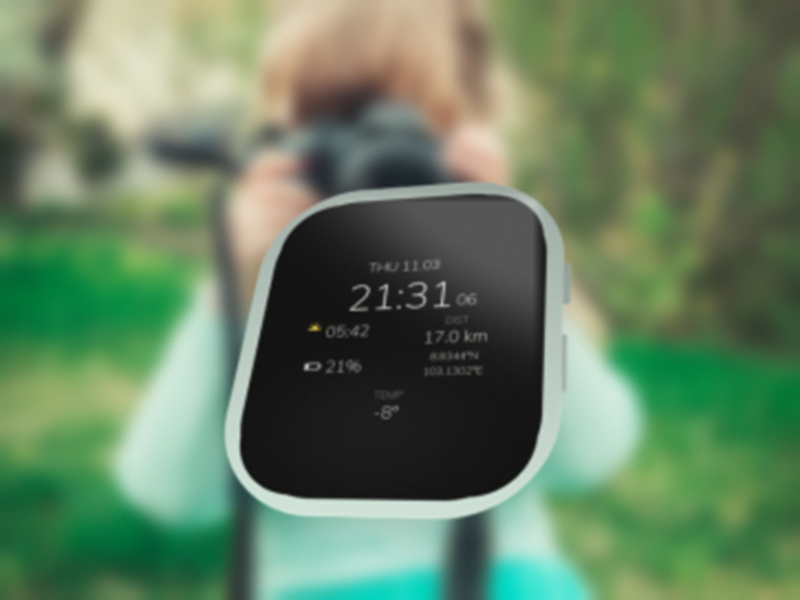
21:31
